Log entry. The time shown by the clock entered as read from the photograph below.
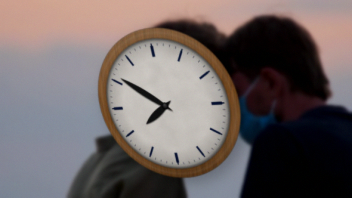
7:51
